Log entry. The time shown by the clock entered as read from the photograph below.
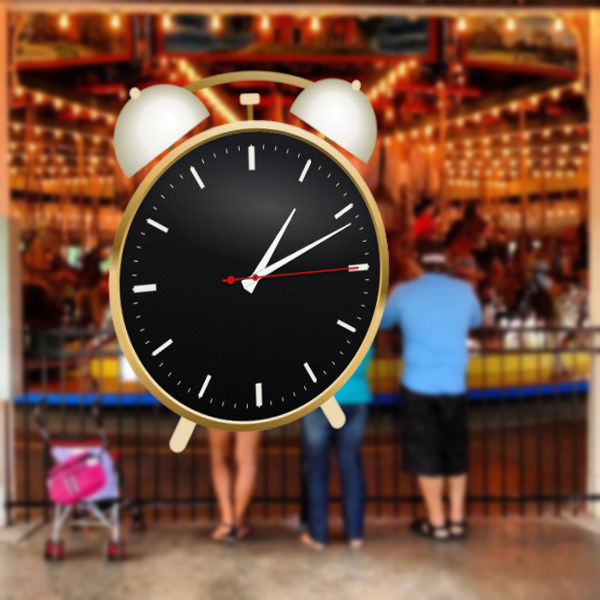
1:11:15
